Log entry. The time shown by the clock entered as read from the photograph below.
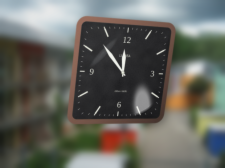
11:53
